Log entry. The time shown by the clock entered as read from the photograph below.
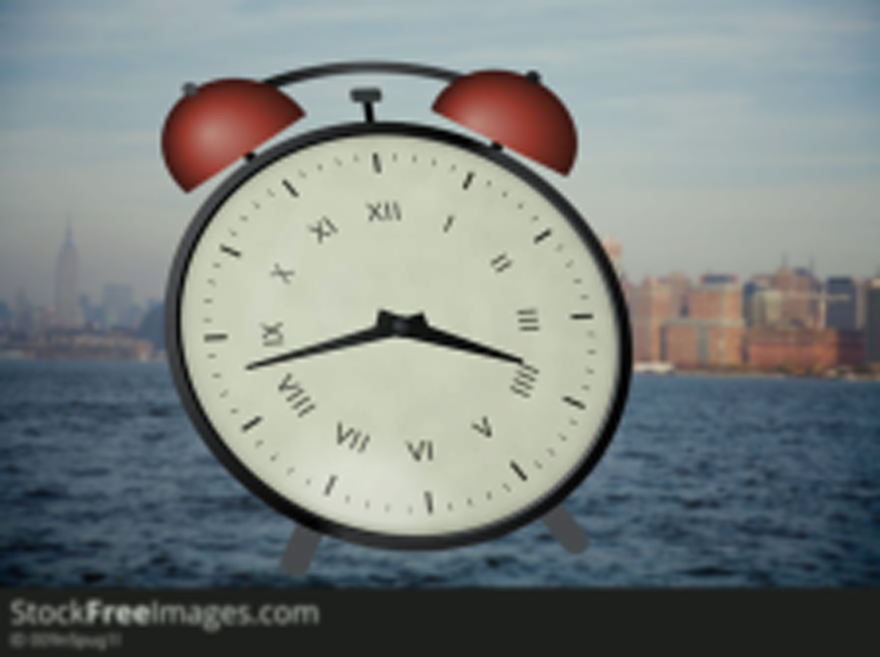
3:43
